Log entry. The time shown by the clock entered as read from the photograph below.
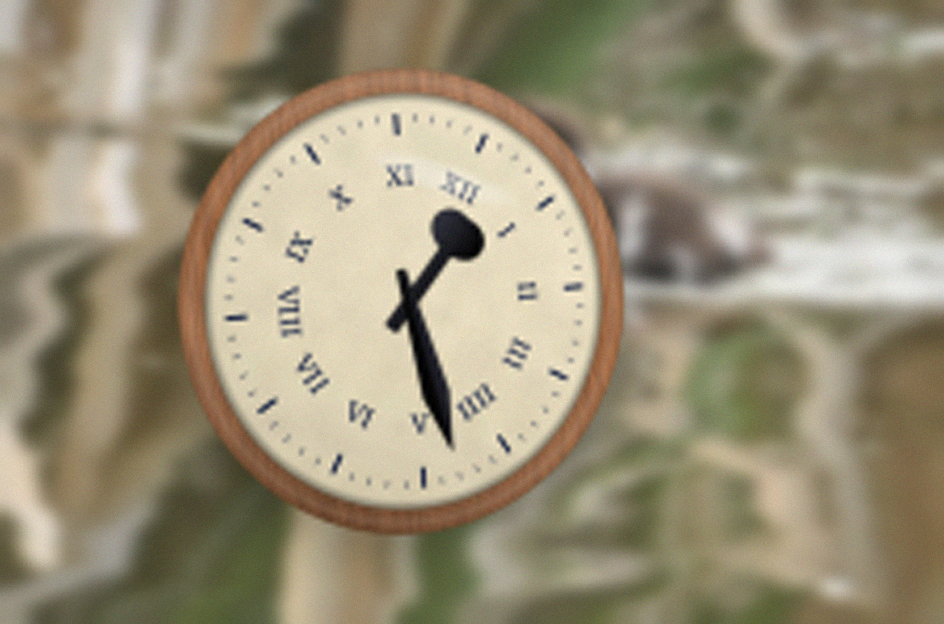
12:23
